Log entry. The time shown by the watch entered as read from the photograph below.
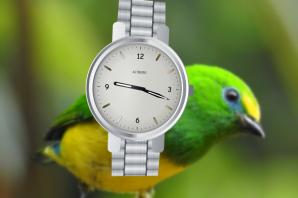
9:18
